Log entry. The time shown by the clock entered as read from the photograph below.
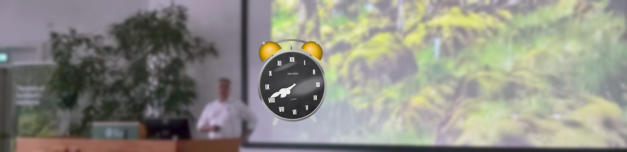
7:41
